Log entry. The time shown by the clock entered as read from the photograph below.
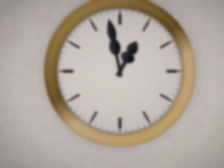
12:58
